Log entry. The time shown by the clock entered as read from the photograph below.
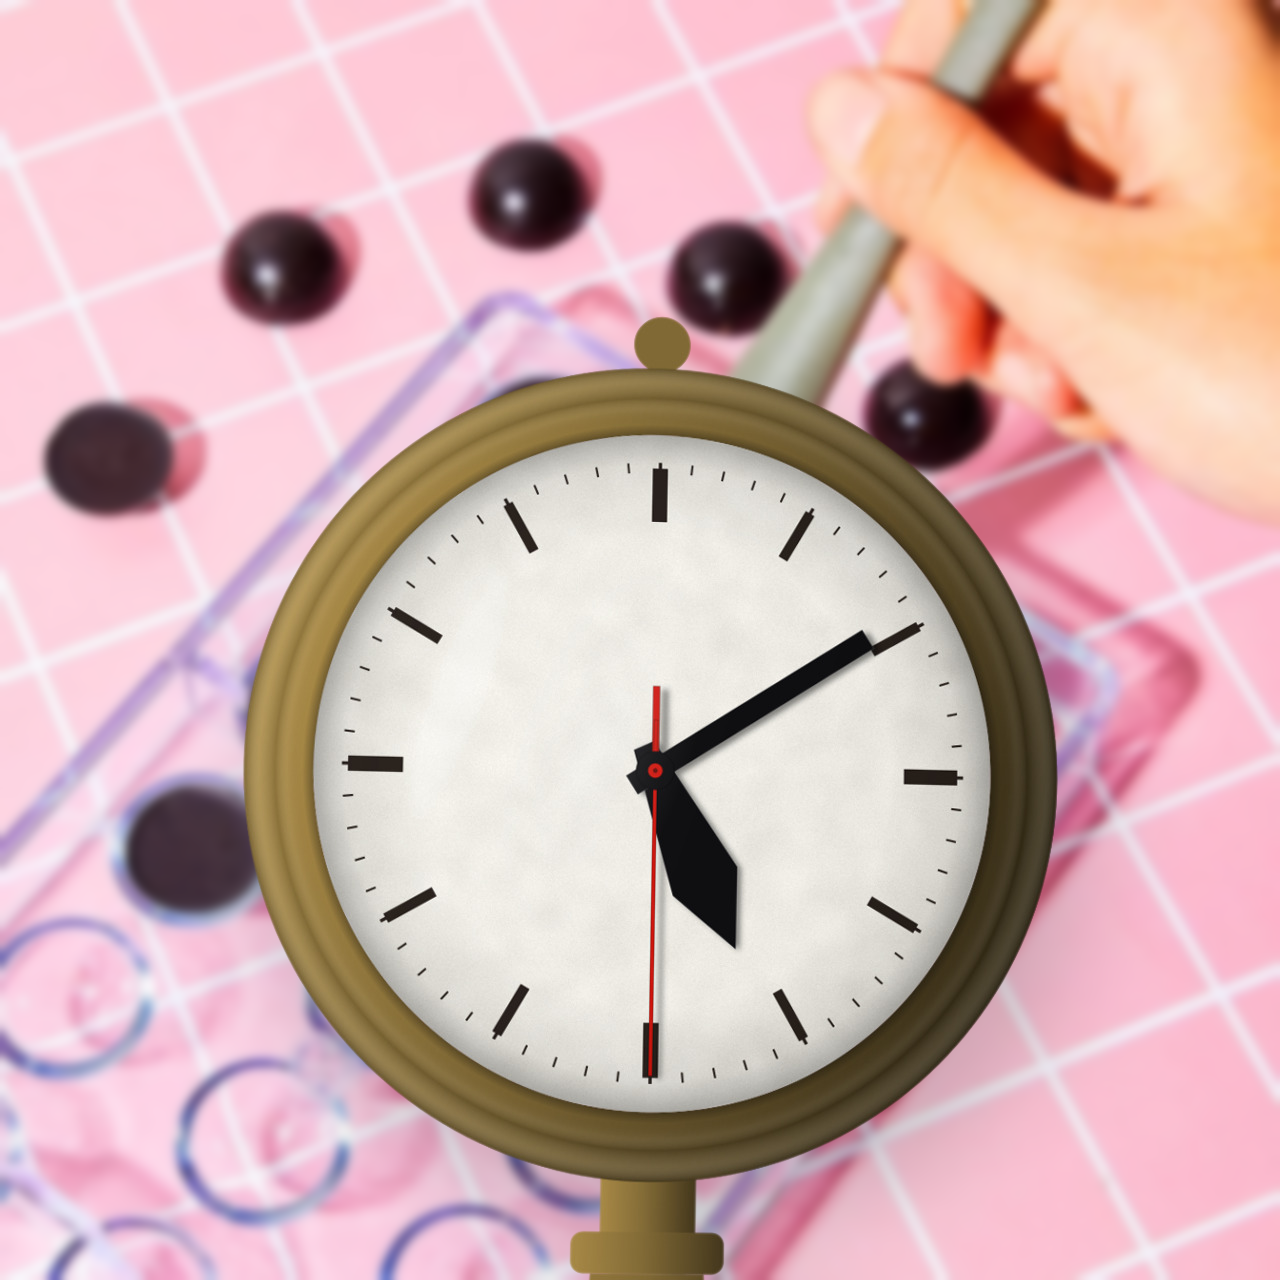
5:09:30
